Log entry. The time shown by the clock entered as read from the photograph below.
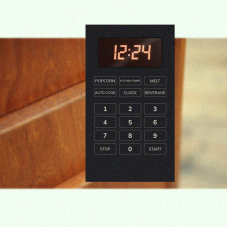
12:24
